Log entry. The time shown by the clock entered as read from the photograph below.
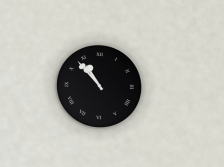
10:53
